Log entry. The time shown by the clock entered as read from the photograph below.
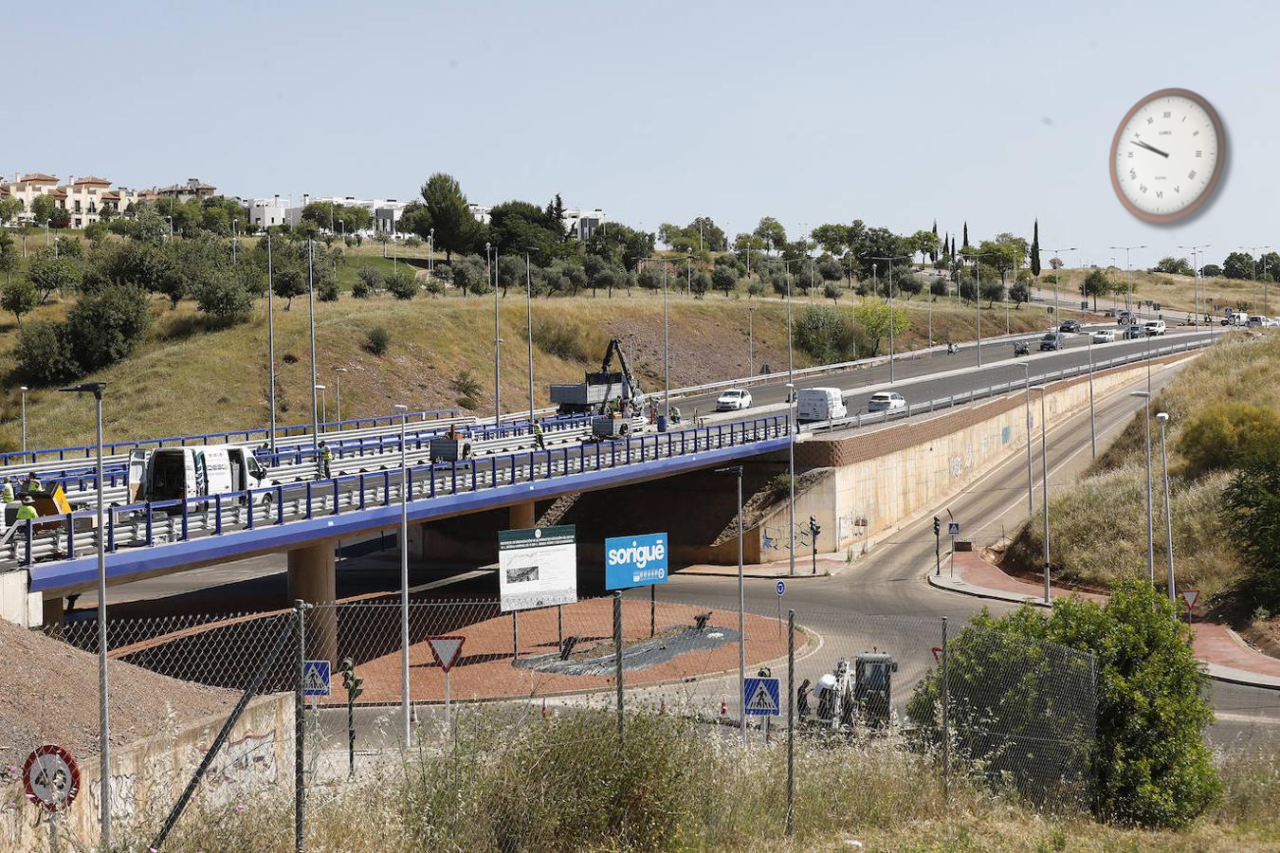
9:48
